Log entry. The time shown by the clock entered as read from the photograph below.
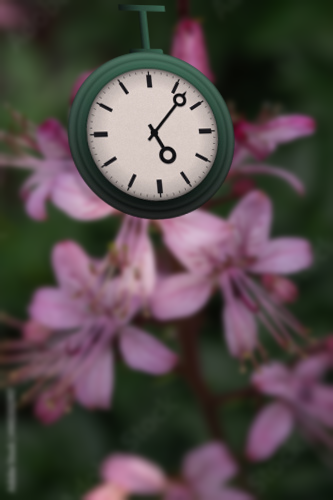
5:07
